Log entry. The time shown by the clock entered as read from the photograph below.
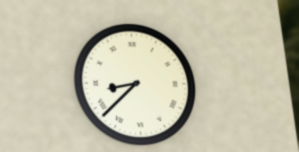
8:38
